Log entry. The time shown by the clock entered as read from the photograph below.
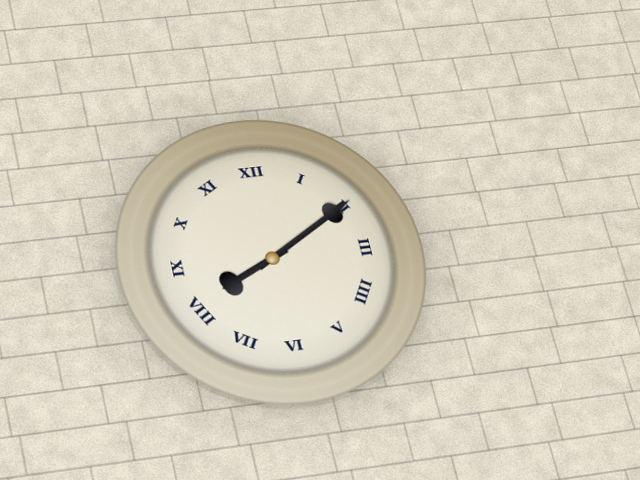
8:10
